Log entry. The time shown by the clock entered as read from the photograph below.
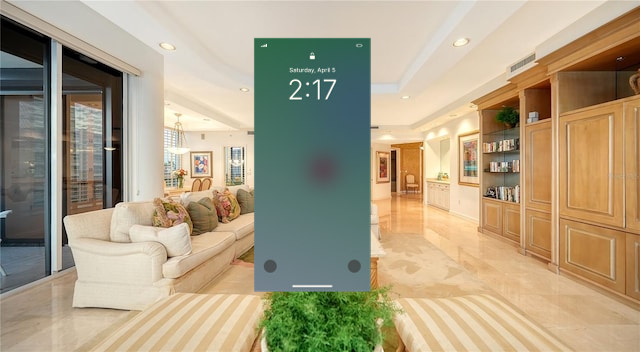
2:17
